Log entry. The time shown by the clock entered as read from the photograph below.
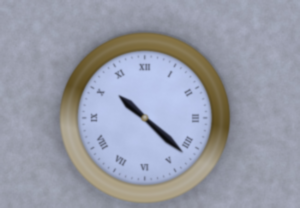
10:22
